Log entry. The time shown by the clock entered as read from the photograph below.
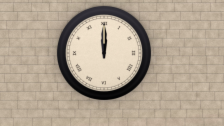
12:00
